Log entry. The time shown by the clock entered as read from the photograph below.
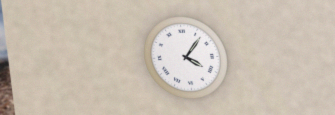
4:07
